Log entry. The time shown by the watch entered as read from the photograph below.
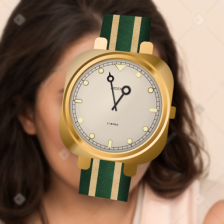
12:57
